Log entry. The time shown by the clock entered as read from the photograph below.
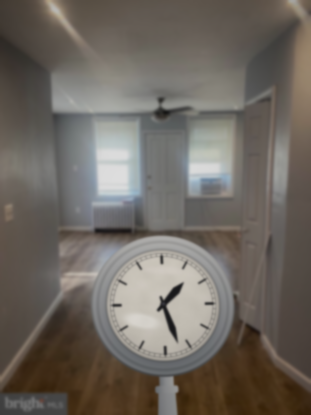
1:27
